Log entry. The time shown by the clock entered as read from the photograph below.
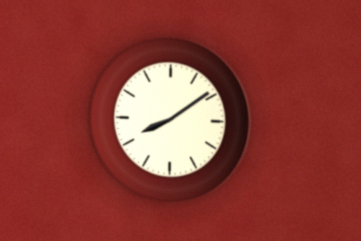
8:09
